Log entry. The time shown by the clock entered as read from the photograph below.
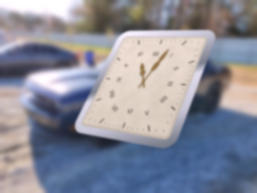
11:03
